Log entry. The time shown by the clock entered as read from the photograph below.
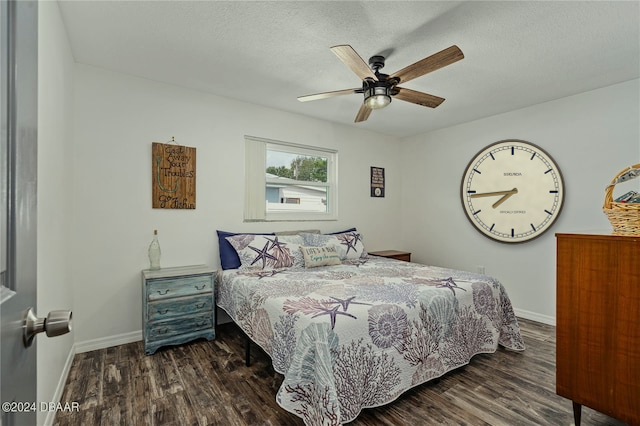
7:44
